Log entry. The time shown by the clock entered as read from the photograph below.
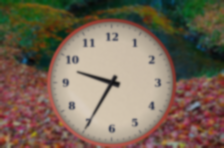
9:35
